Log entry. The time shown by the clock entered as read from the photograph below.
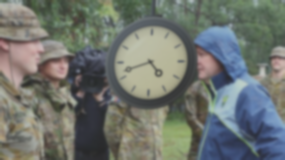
4:42
